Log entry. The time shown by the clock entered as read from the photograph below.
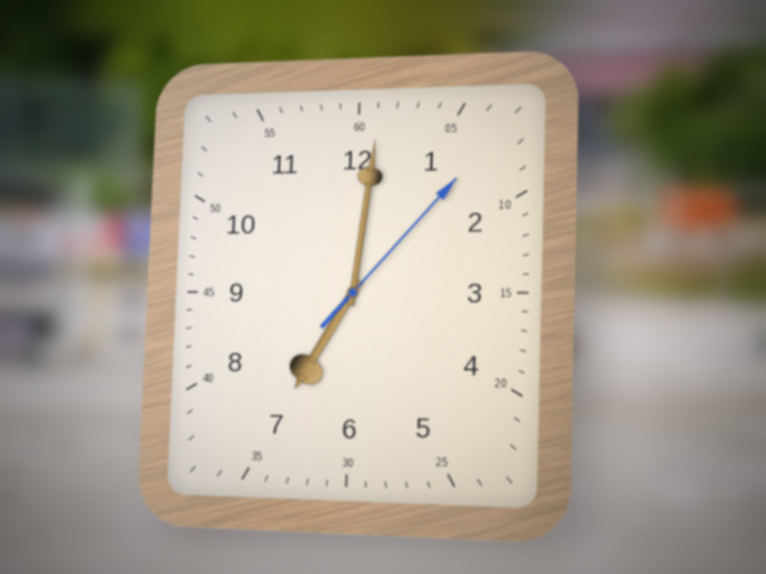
7:01:07
